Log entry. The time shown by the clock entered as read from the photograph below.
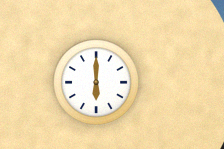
6:00
